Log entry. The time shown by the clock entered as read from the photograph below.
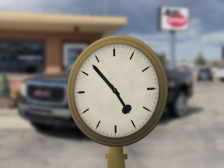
4:53
